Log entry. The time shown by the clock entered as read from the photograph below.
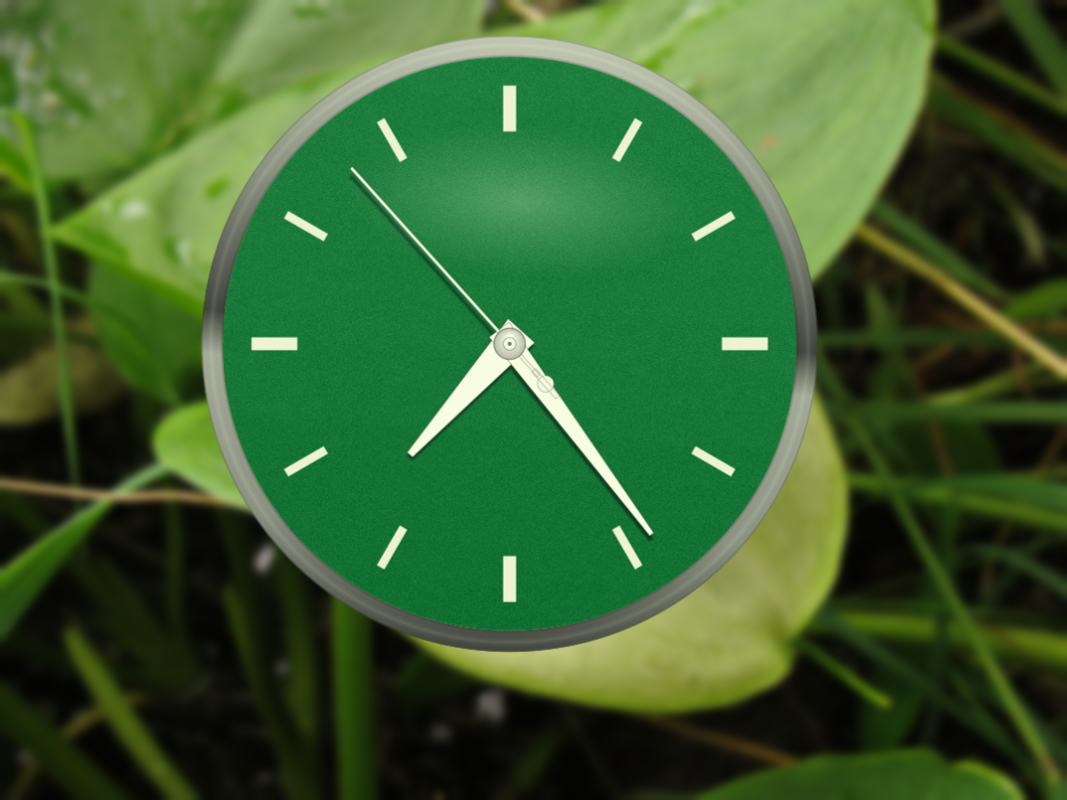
7:23:53
